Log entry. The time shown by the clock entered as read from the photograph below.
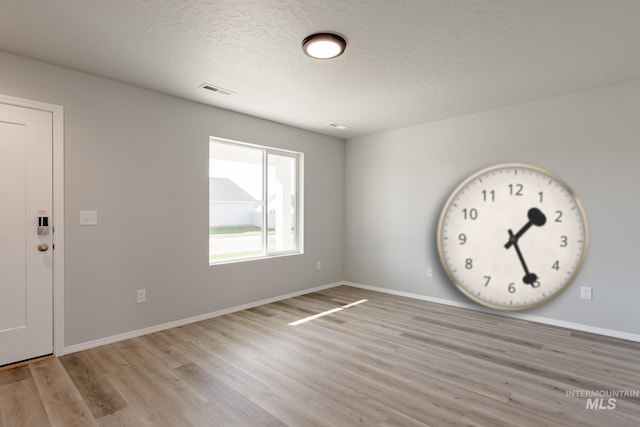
1:26
